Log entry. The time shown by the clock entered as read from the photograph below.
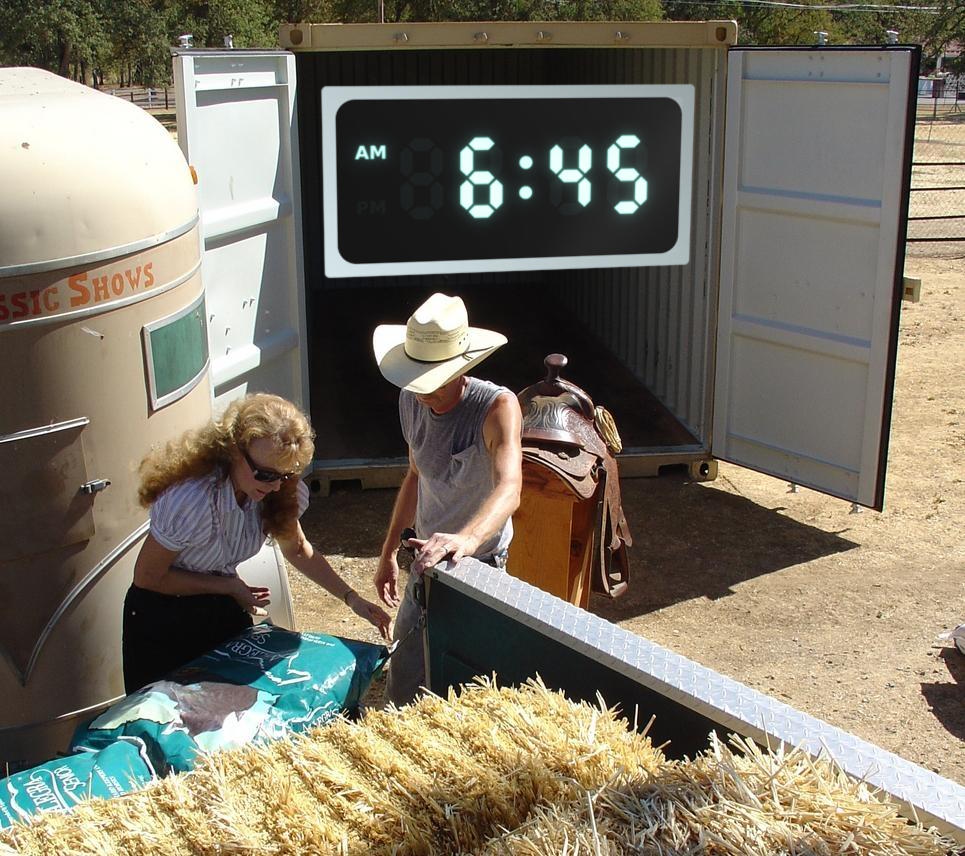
6:45
